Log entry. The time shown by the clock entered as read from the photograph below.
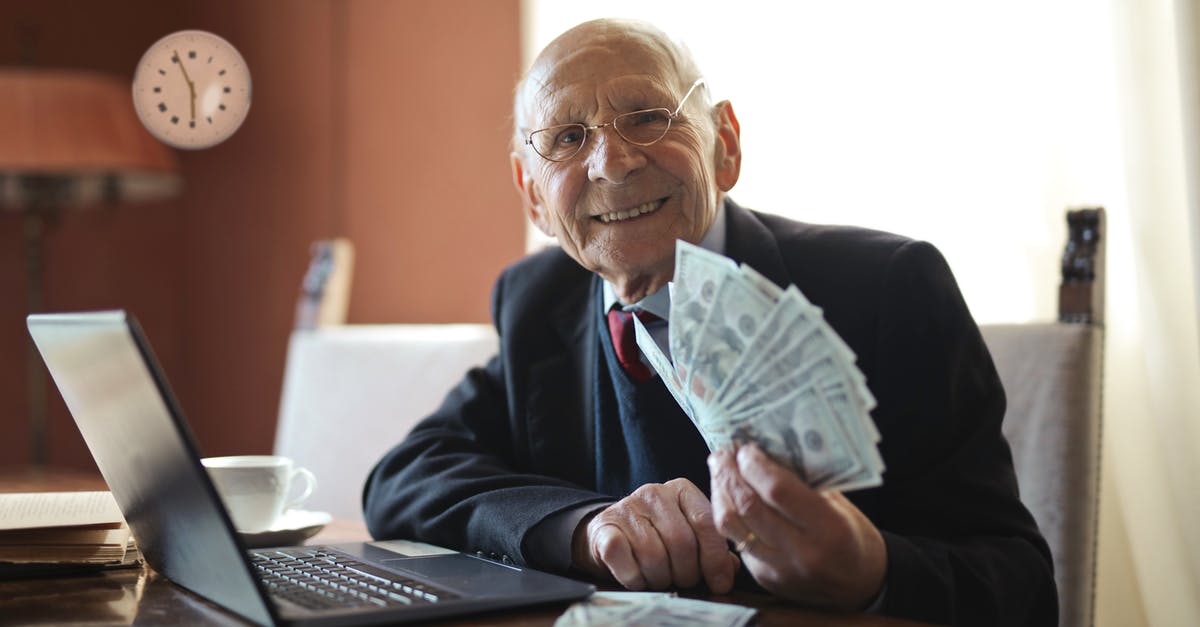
5:56
